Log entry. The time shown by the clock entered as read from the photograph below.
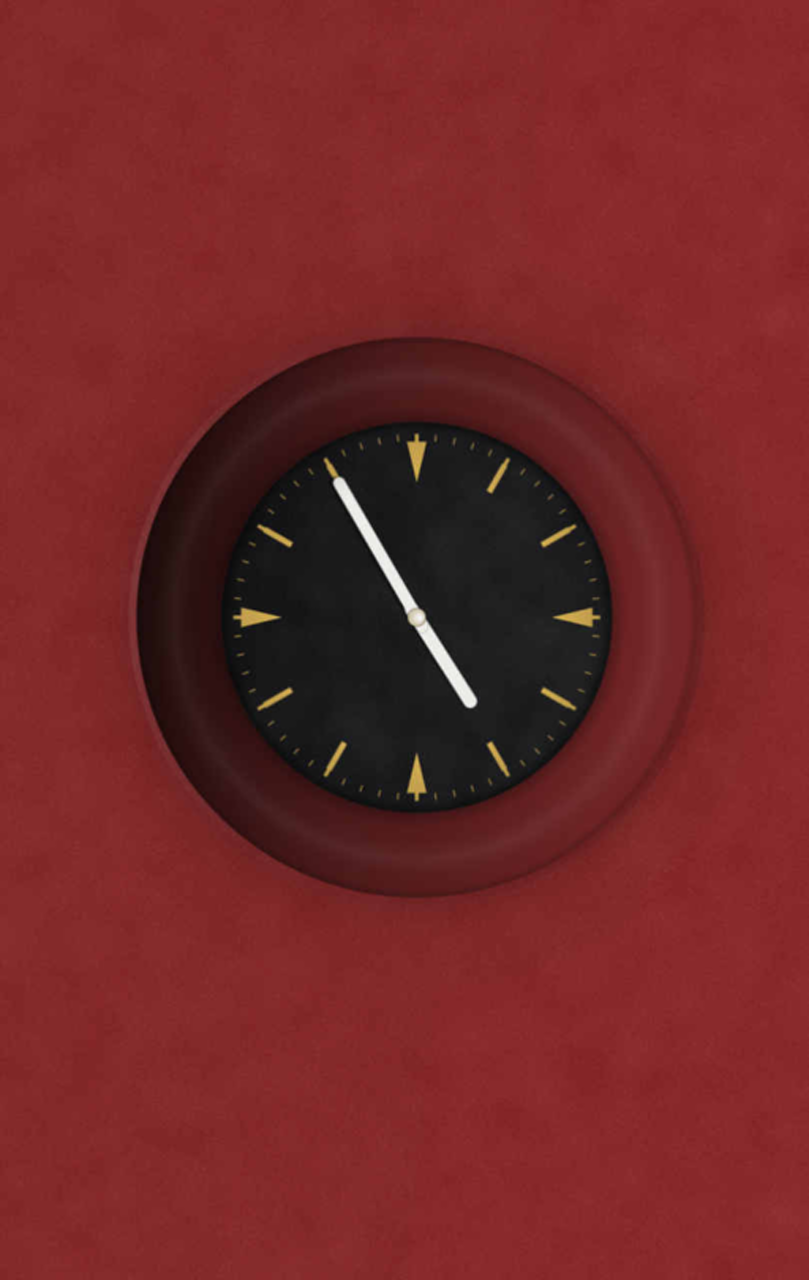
4:55
